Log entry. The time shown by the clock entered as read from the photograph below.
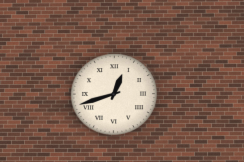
12:42
